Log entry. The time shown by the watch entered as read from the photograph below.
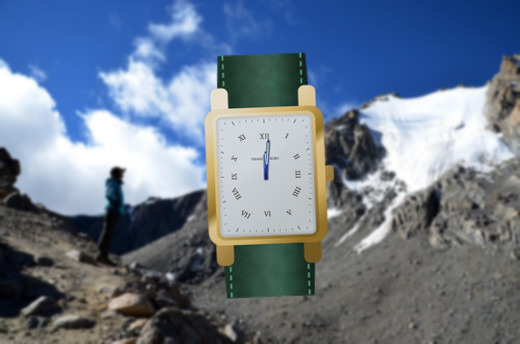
12:01
